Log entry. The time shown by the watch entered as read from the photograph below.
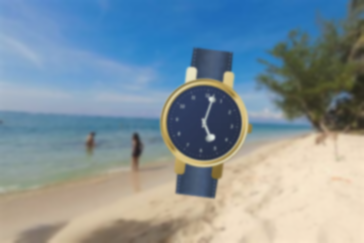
5:02
